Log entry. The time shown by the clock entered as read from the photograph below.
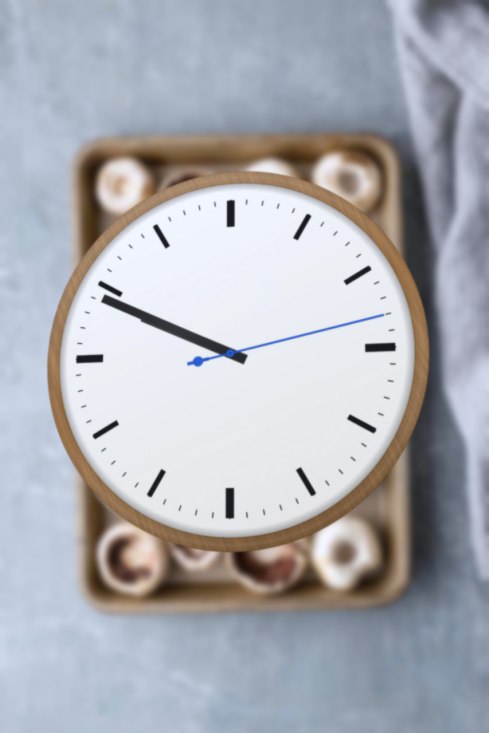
9:49:13
